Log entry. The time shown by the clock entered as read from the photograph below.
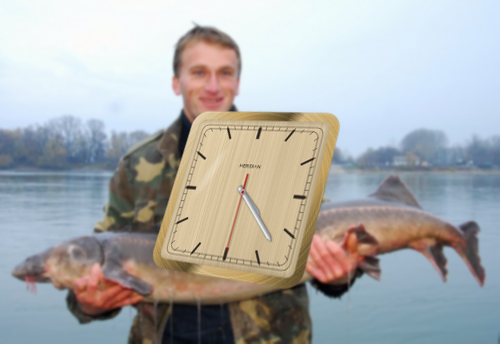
4:22:30
